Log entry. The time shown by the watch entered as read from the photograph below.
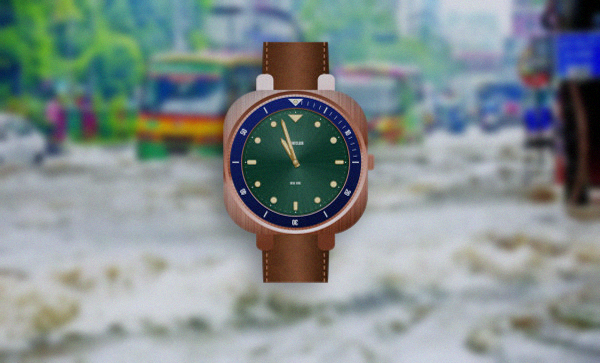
10:57
